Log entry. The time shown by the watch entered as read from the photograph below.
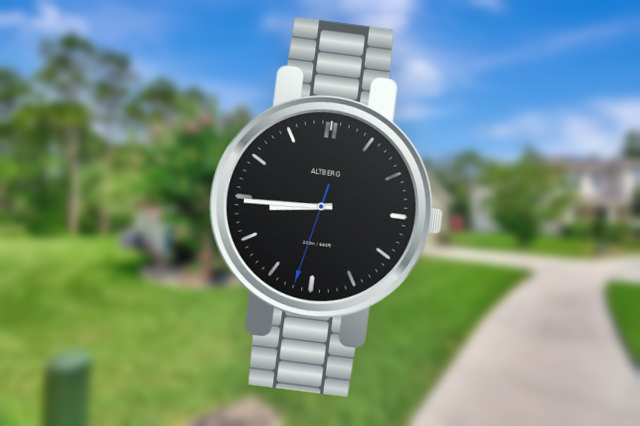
8:44:32
